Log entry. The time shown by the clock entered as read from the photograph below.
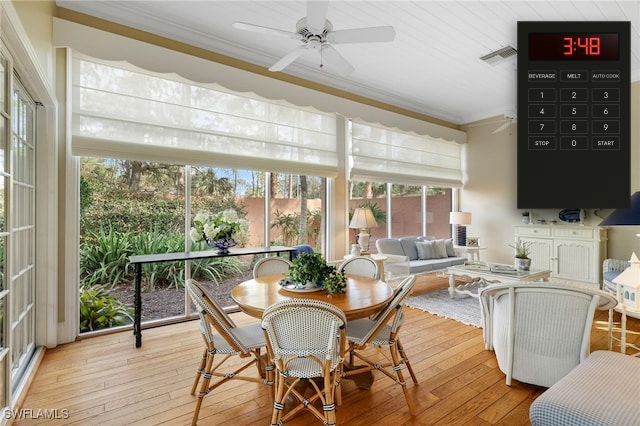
3:48
